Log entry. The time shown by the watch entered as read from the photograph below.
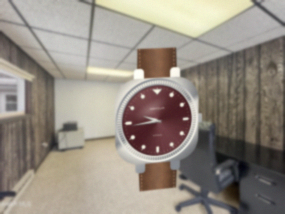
9:44
